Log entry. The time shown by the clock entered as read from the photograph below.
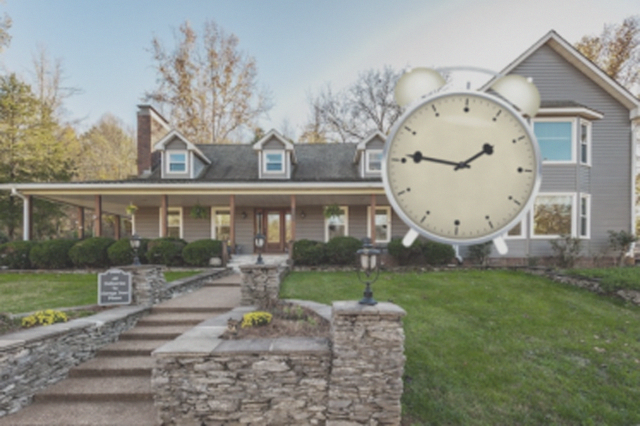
1:46
